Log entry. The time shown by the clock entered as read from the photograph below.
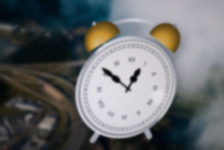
12:51
